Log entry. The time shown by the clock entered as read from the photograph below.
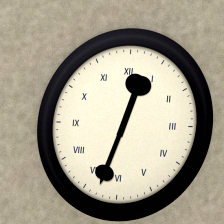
12:33
